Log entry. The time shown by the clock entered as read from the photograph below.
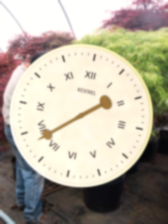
1:38
